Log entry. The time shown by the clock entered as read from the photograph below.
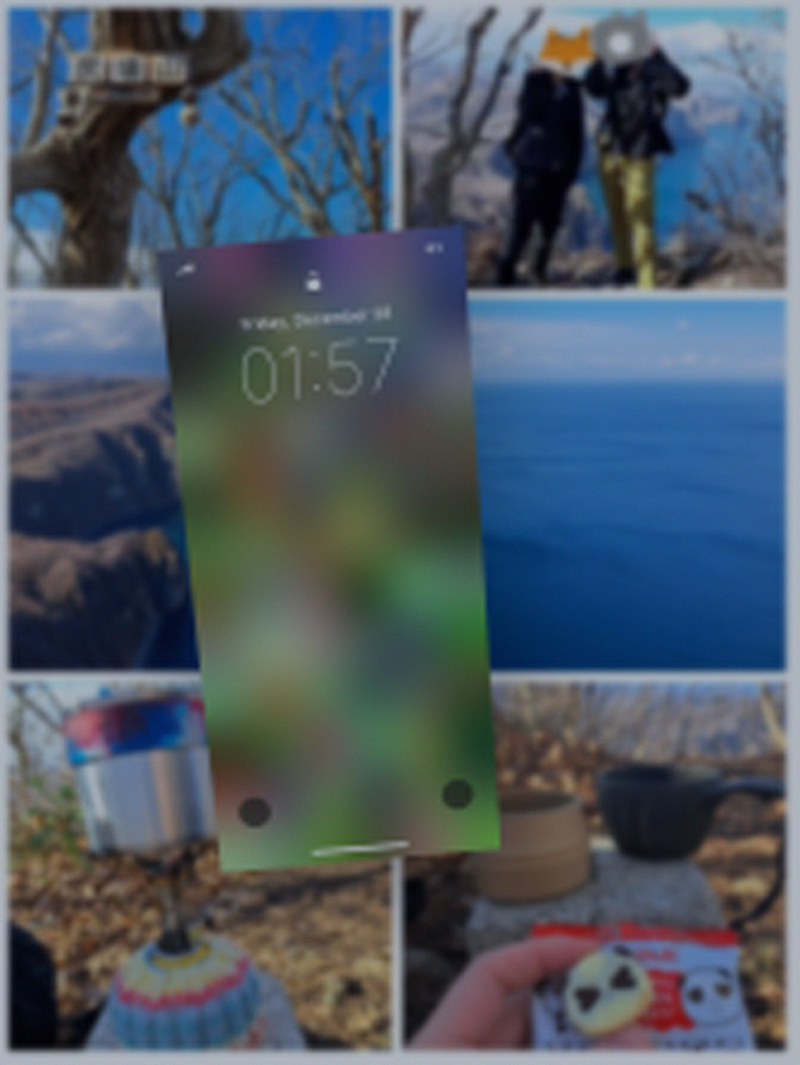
1:57
